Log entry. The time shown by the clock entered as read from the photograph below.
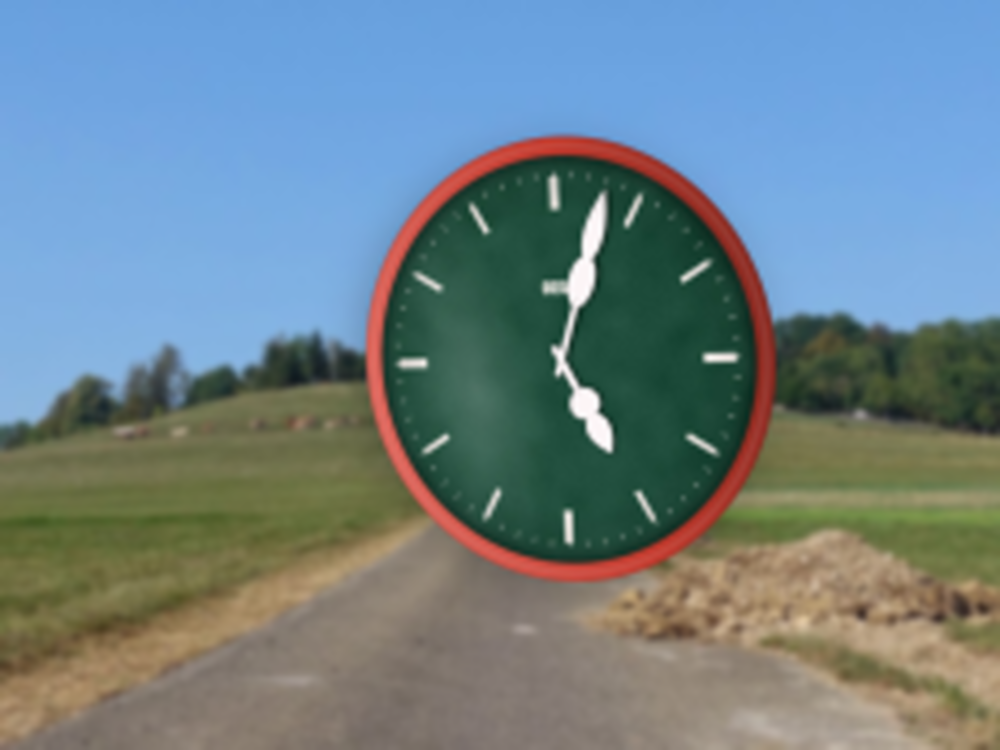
5:03
